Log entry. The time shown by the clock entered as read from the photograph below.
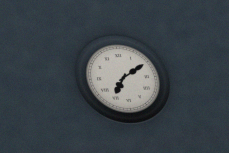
7:10
